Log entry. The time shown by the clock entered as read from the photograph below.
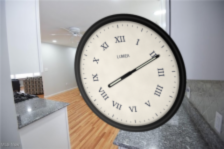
8:11
